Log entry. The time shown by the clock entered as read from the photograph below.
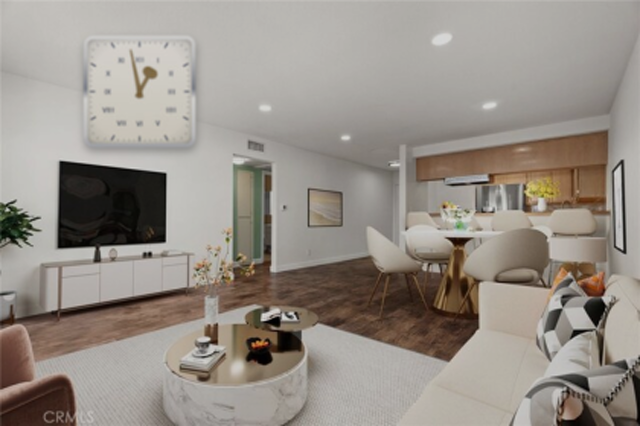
12:58
